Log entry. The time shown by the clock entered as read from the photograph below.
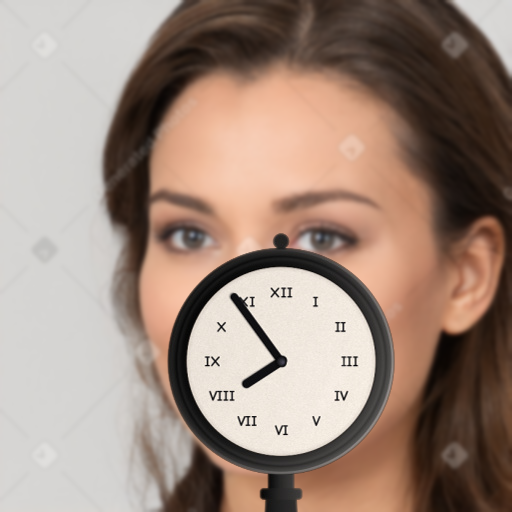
7:54
